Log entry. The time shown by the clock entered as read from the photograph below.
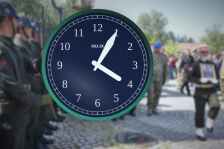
4:05
